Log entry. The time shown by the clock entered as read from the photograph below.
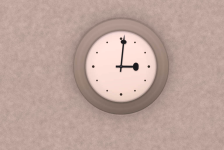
3:01
